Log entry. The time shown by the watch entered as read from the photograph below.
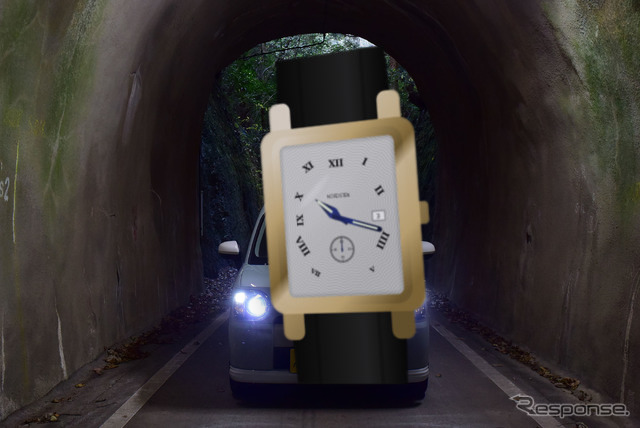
10:18
